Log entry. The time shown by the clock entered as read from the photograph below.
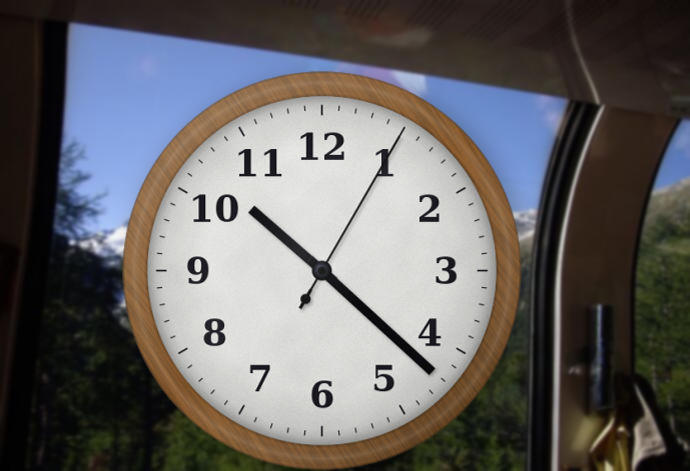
10:22:05
